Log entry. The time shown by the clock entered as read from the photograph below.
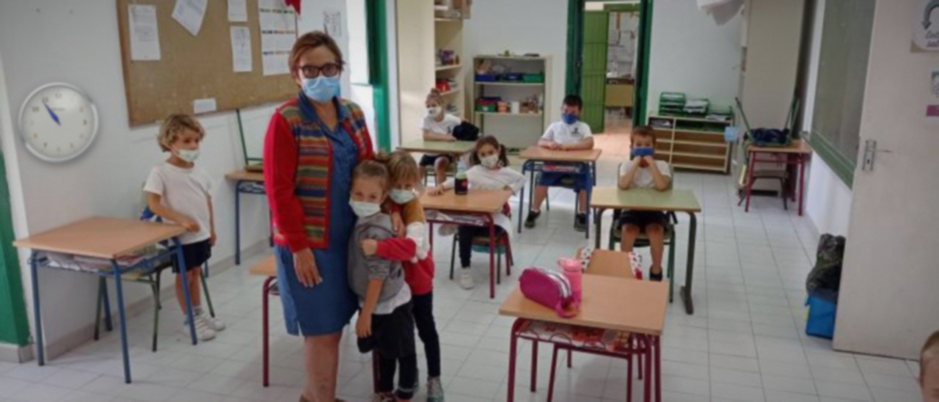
10:54
